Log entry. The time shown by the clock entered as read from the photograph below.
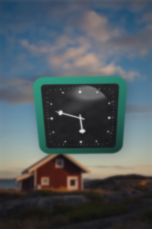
5:48
